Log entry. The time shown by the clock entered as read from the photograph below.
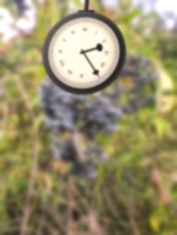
2:24
